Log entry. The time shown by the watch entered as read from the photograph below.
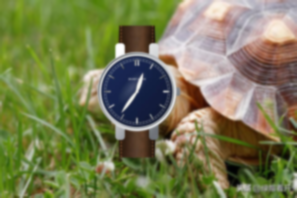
12:36
